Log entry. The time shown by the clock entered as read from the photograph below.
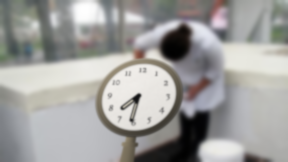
7:31
